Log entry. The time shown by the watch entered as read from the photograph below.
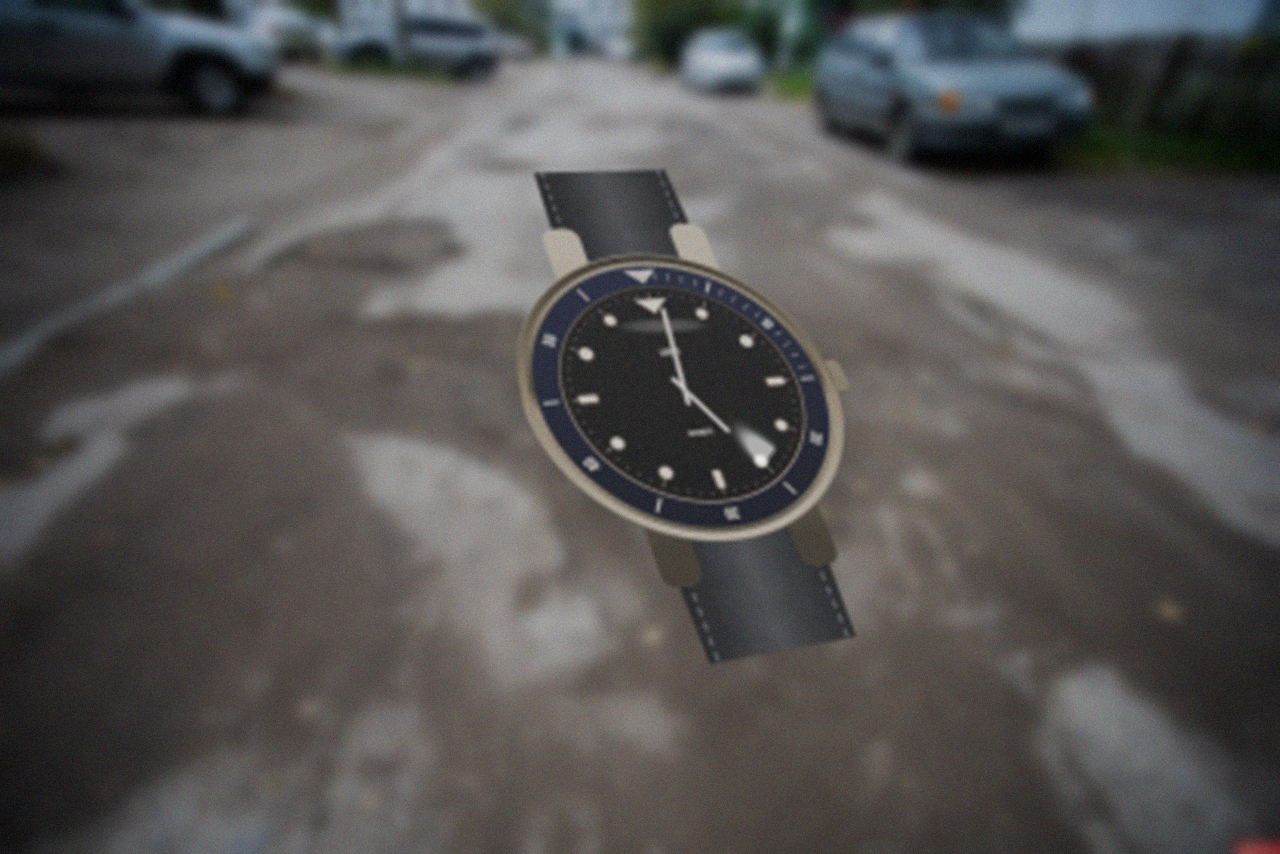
5:01
